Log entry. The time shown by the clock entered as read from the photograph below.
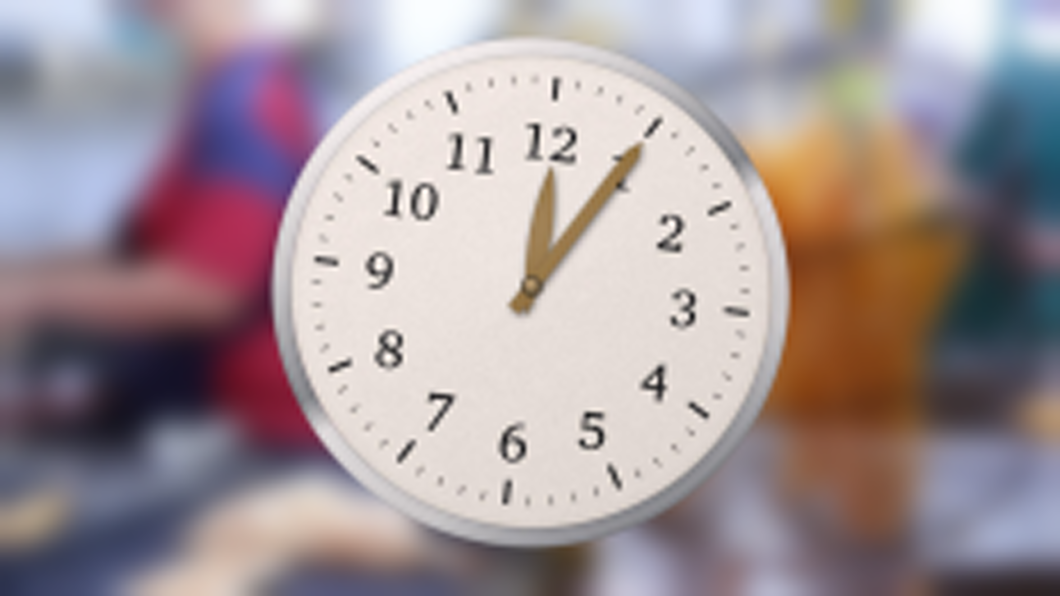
12:05
